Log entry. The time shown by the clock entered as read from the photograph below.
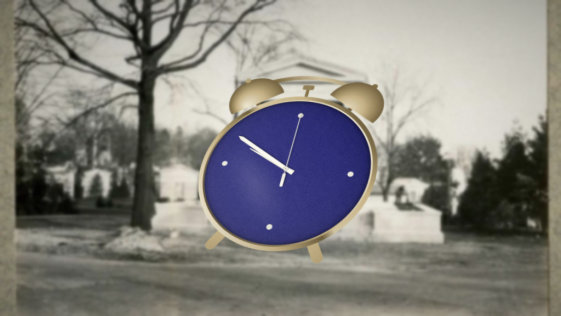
9:50:00
